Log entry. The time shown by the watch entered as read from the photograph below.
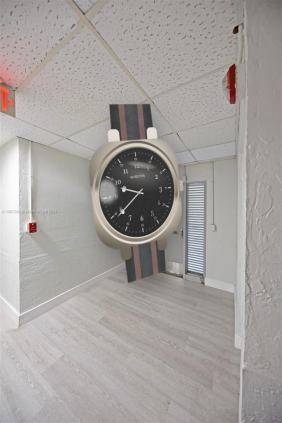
9:39
